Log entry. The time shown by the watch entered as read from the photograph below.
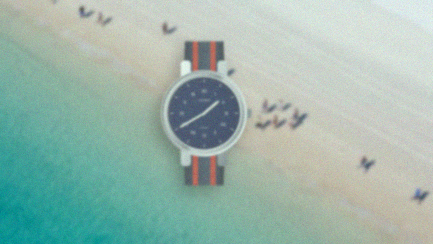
1:40
